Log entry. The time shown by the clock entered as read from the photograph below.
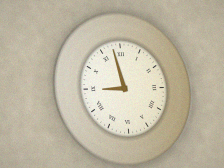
8:58
